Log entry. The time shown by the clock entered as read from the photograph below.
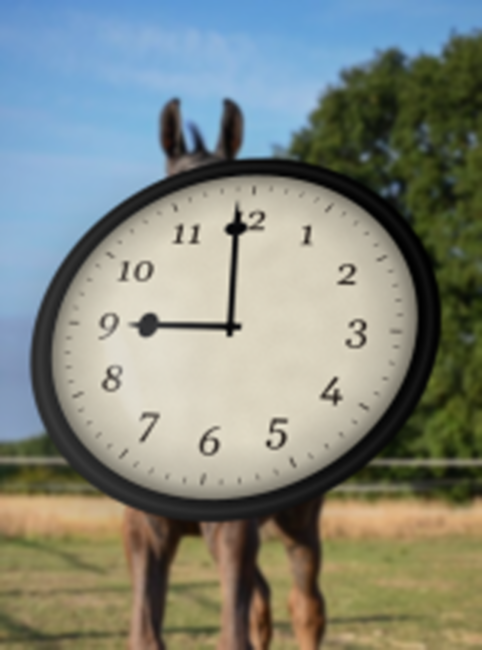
8:59
